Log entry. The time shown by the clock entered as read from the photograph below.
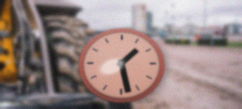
1:28
